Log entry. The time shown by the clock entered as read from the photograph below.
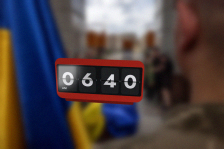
6:40
